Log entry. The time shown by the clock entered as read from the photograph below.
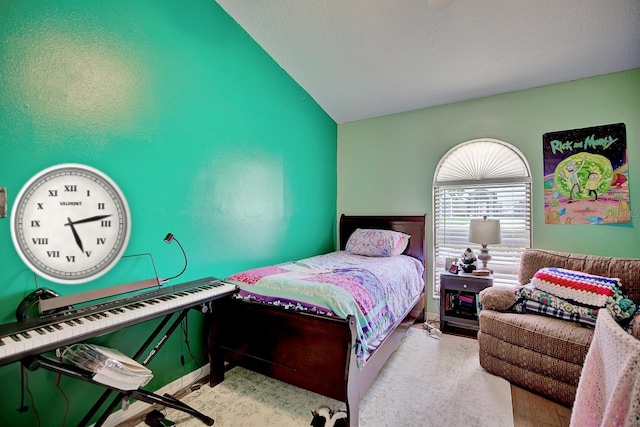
5:13
